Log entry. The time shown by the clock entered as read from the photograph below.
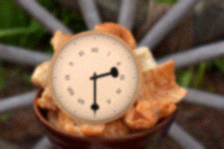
2:30
